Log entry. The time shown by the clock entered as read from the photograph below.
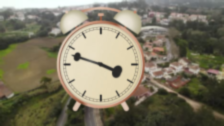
3:48
